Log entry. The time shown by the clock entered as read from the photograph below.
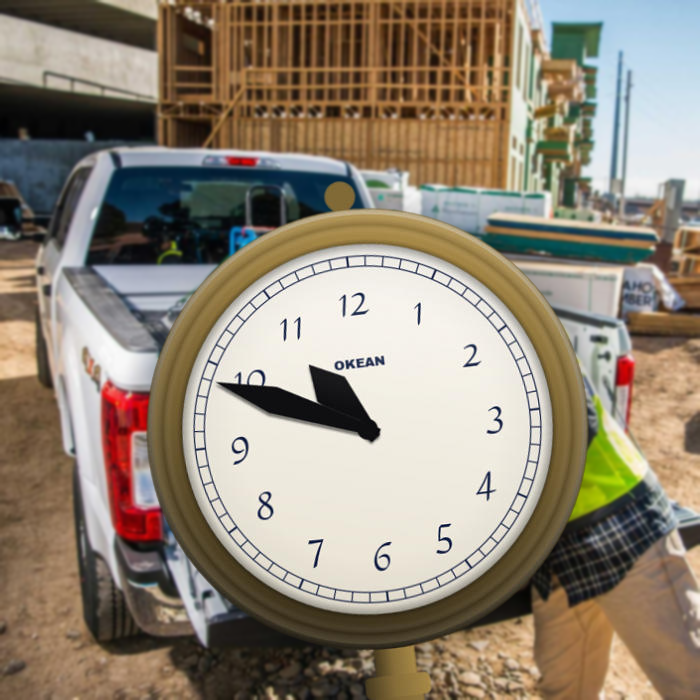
10:49
